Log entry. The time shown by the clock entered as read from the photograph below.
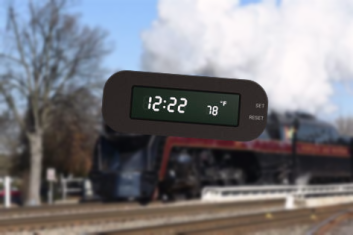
12:22
